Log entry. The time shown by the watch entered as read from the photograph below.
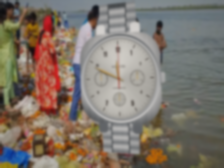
11:49
